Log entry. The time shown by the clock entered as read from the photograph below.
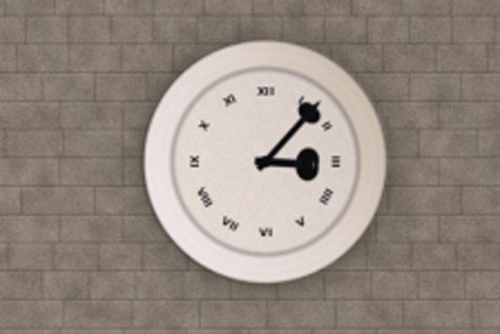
3:07
